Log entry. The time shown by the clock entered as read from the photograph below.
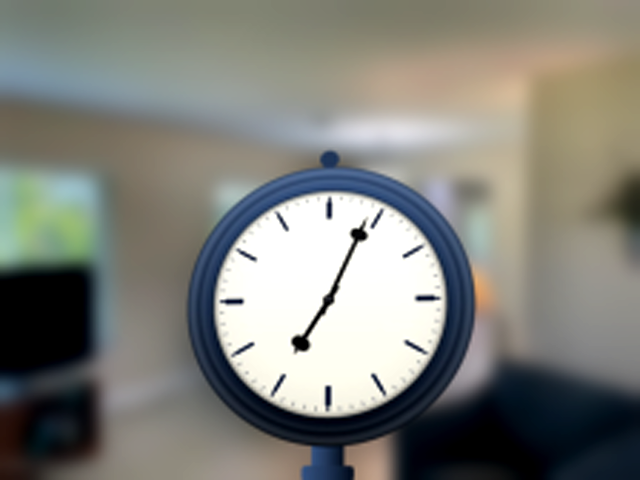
7:04
